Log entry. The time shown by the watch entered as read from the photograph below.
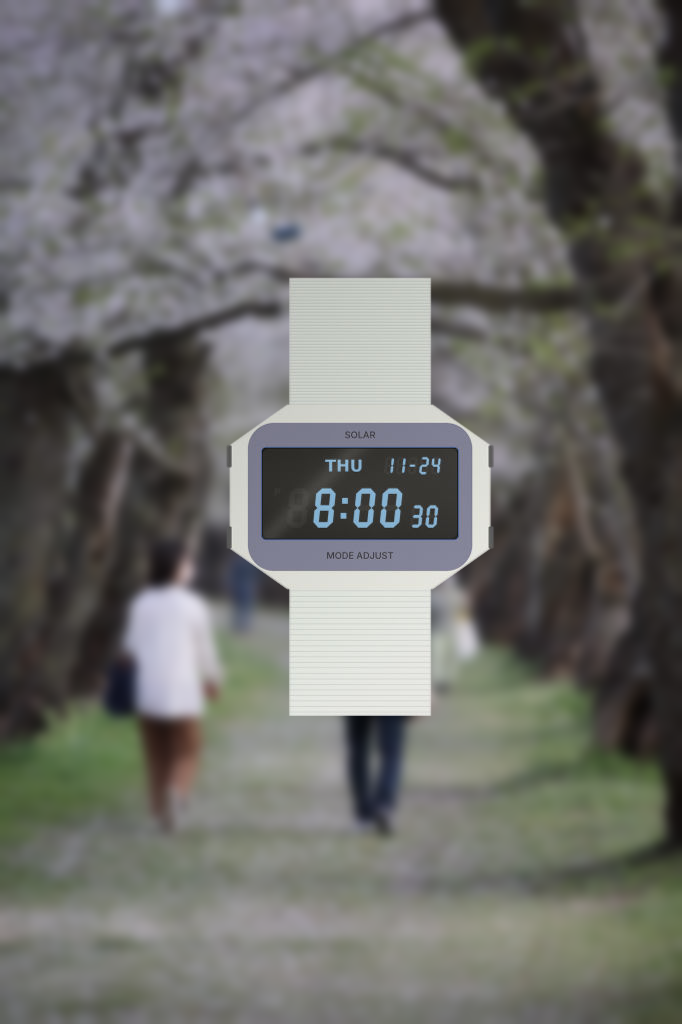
8:00:30
